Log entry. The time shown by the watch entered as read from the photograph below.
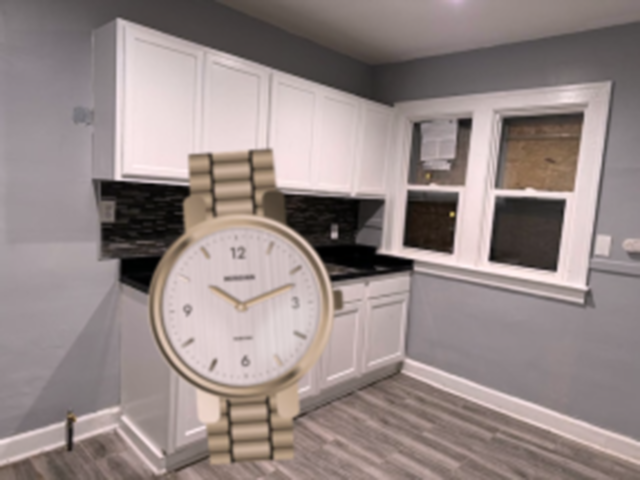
10:12
